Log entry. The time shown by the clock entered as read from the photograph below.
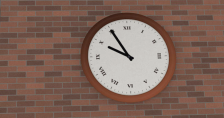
9:55
